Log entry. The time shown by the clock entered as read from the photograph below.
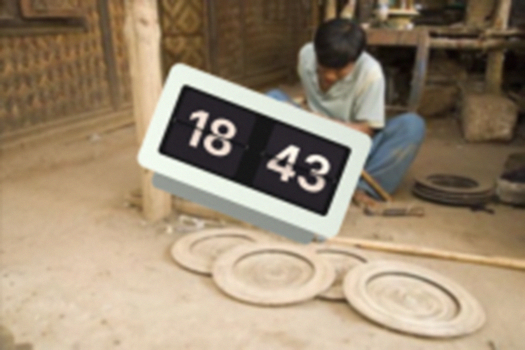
18:43
